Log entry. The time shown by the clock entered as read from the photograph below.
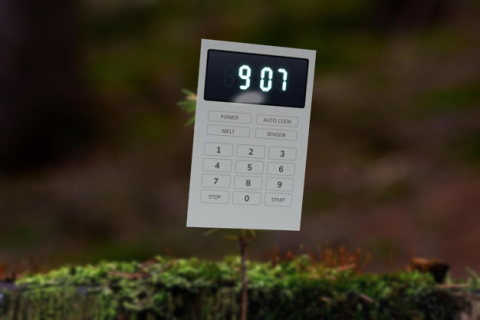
9:07
